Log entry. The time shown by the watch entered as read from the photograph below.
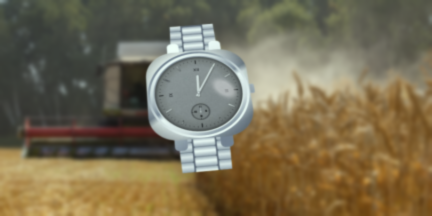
12:05
